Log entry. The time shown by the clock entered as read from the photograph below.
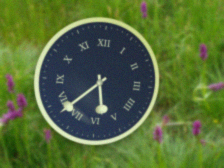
5:38
